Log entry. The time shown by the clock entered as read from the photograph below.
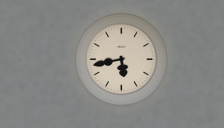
5:43
